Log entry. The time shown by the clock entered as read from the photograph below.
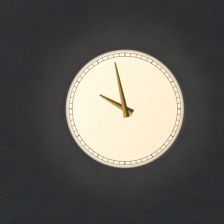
9:58
